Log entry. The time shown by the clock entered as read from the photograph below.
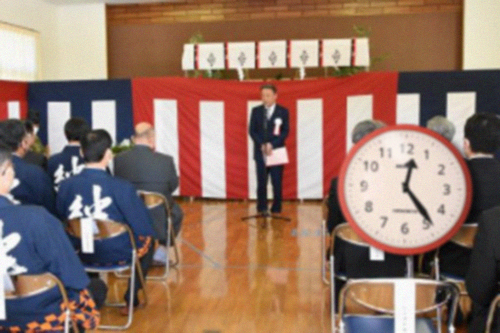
12:24
